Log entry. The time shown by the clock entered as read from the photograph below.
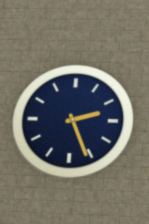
2:26
